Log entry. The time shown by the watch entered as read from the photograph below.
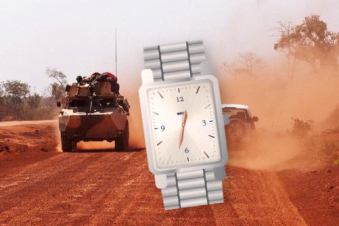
12:33
